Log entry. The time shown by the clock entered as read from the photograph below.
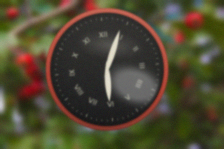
6:04
